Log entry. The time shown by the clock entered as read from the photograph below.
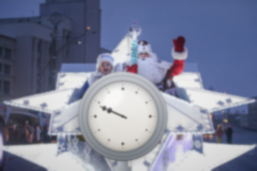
9:49
